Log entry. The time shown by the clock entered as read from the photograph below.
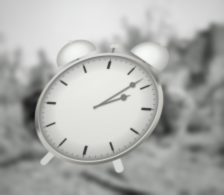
2:08
